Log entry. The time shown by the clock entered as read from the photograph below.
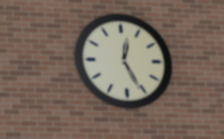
12:26
